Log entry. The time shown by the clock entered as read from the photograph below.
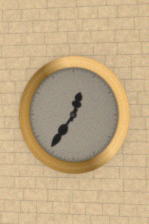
12:36
